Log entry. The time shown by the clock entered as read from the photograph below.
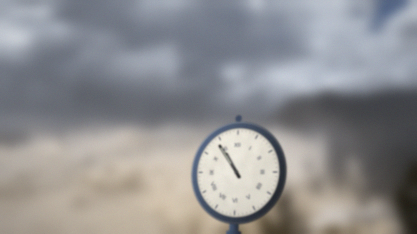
10:54
